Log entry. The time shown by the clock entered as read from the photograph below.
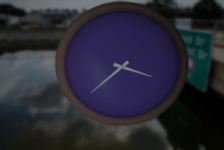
3:38
